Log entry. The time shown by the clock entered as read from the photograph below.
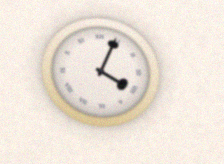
4:04
